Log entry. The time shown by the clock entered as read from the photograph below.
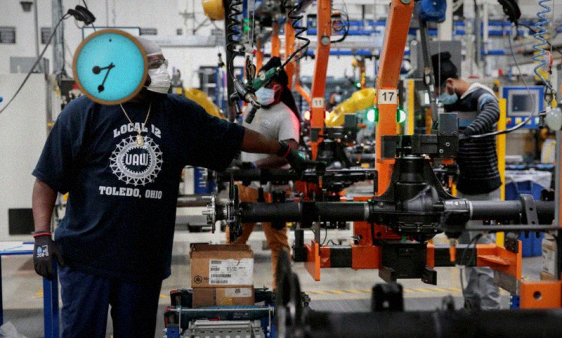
8:34
